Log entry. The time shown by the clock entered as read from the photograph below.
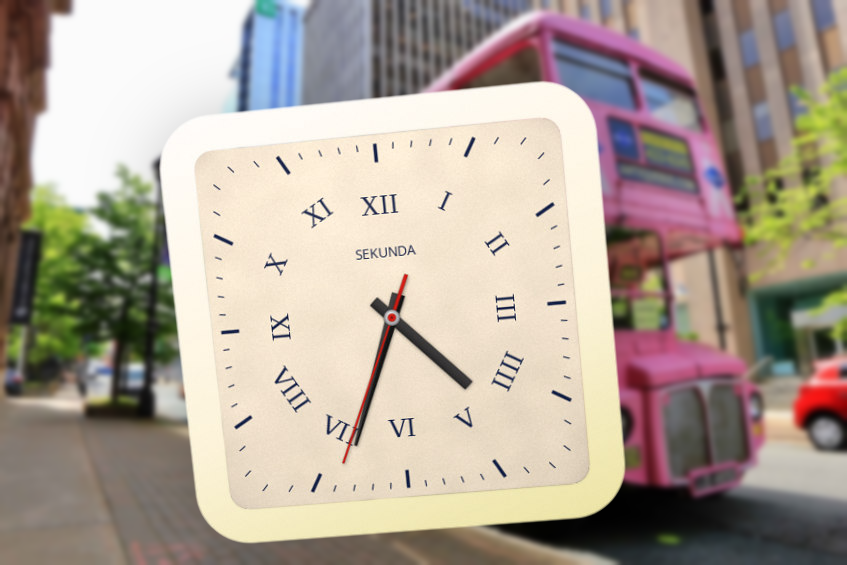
4:33:34
